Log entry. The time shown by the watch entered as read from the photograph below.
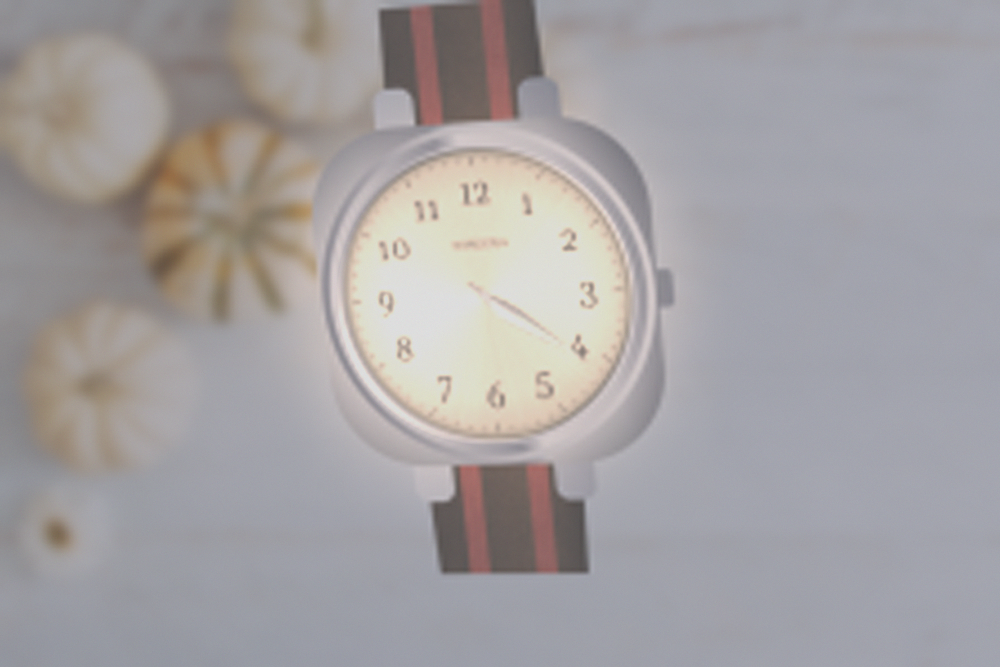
4:21
